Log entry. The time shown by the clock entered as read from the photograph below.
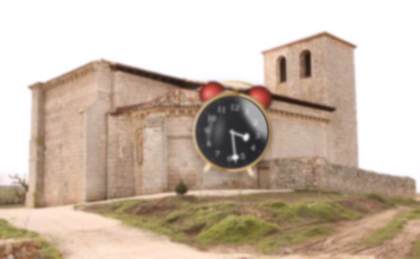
3:28
